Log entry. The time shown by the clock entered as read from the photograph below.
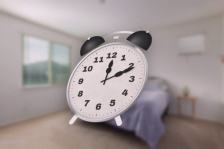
12:11
